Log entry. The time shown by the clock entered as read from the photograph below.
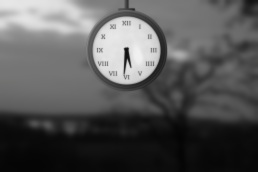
5:31
